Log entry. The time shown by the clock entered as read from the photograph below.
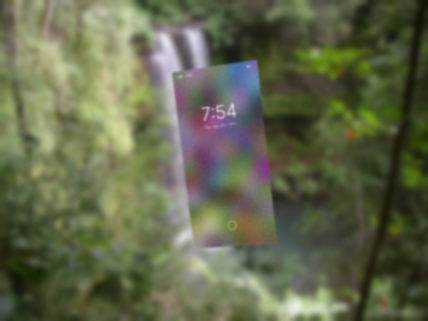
7:54
